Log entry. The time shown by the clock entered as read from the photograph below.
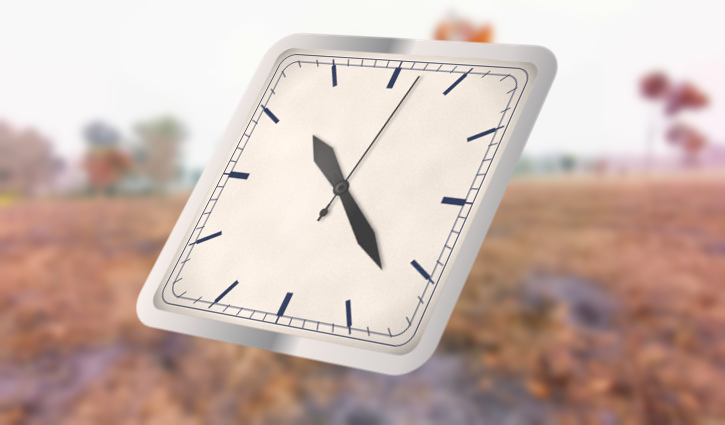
10:22:02
